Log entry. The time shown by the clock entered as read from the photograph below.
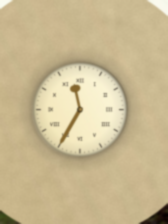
11:35
